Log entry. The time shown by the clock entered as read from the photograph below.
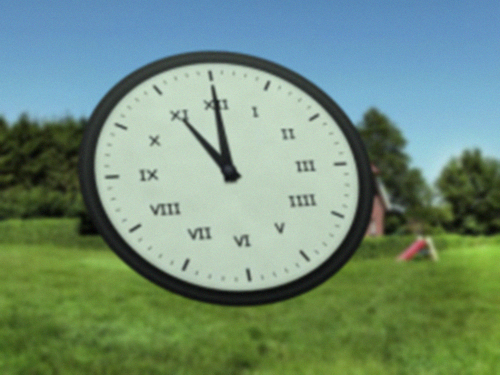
11:00
